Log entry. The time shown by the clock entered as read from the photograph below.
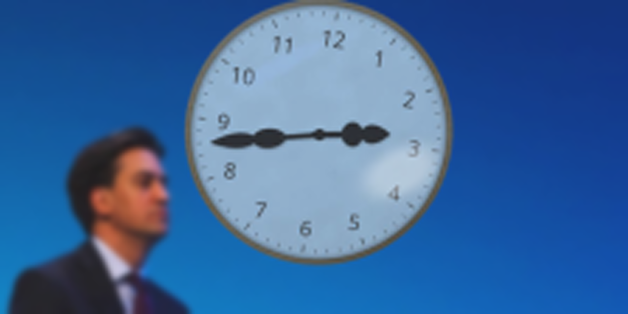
2:43
